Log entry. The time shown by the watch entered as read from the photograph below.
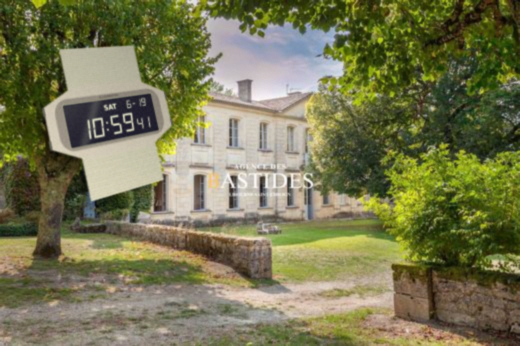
10:59:41
